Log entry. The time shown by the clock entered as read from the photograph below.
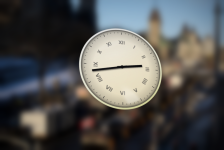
2:43
